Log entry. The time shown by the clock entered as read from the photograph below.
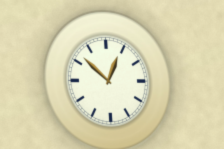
12:52
